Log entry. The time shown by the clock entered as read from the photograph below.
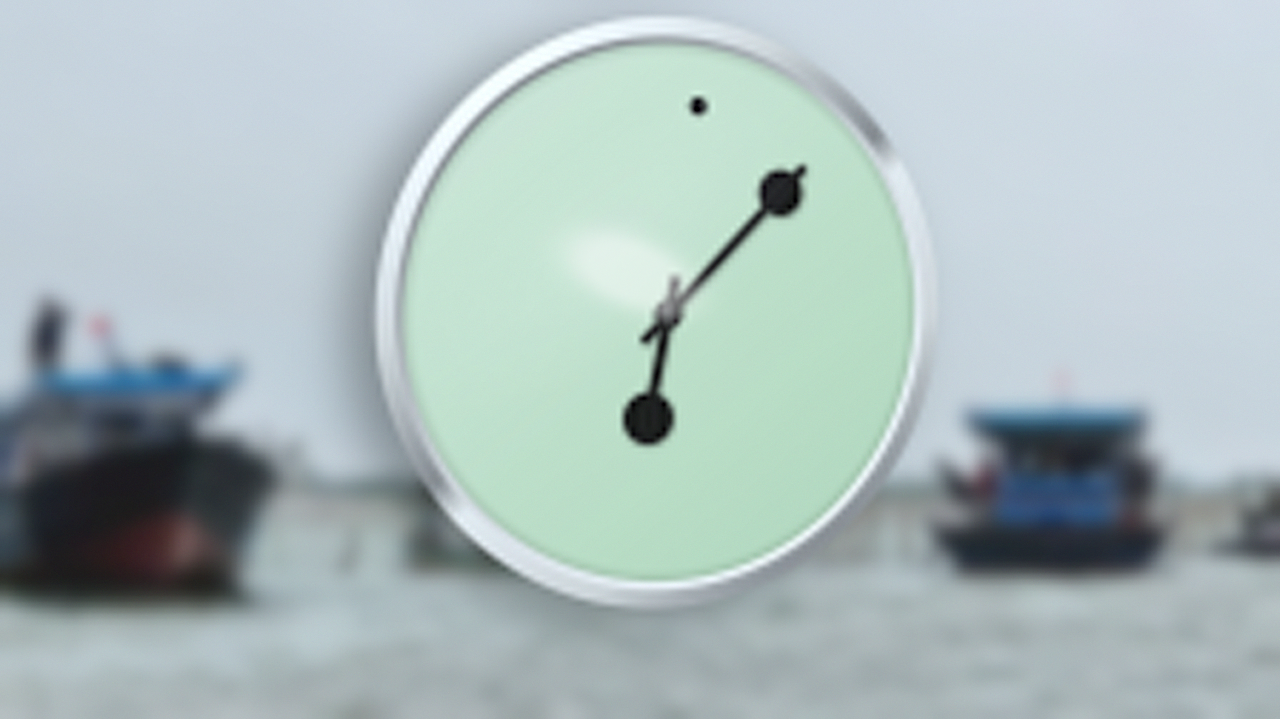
6:06
